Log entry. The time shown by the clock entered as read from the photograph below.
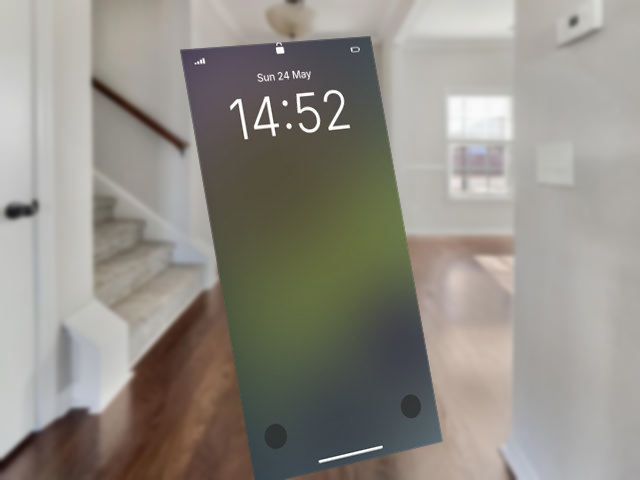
14:52
